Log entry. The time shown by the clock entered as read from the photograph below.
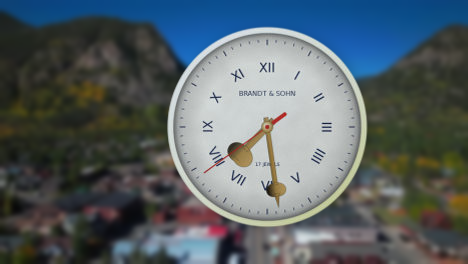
7:28:39
